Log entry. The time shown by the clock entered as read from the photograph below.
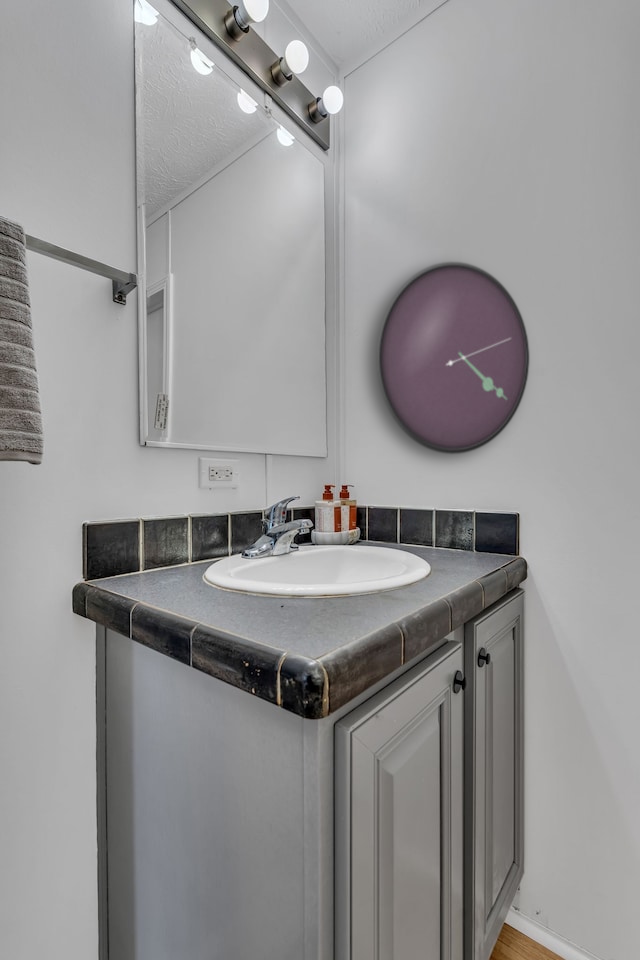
4:21:12
